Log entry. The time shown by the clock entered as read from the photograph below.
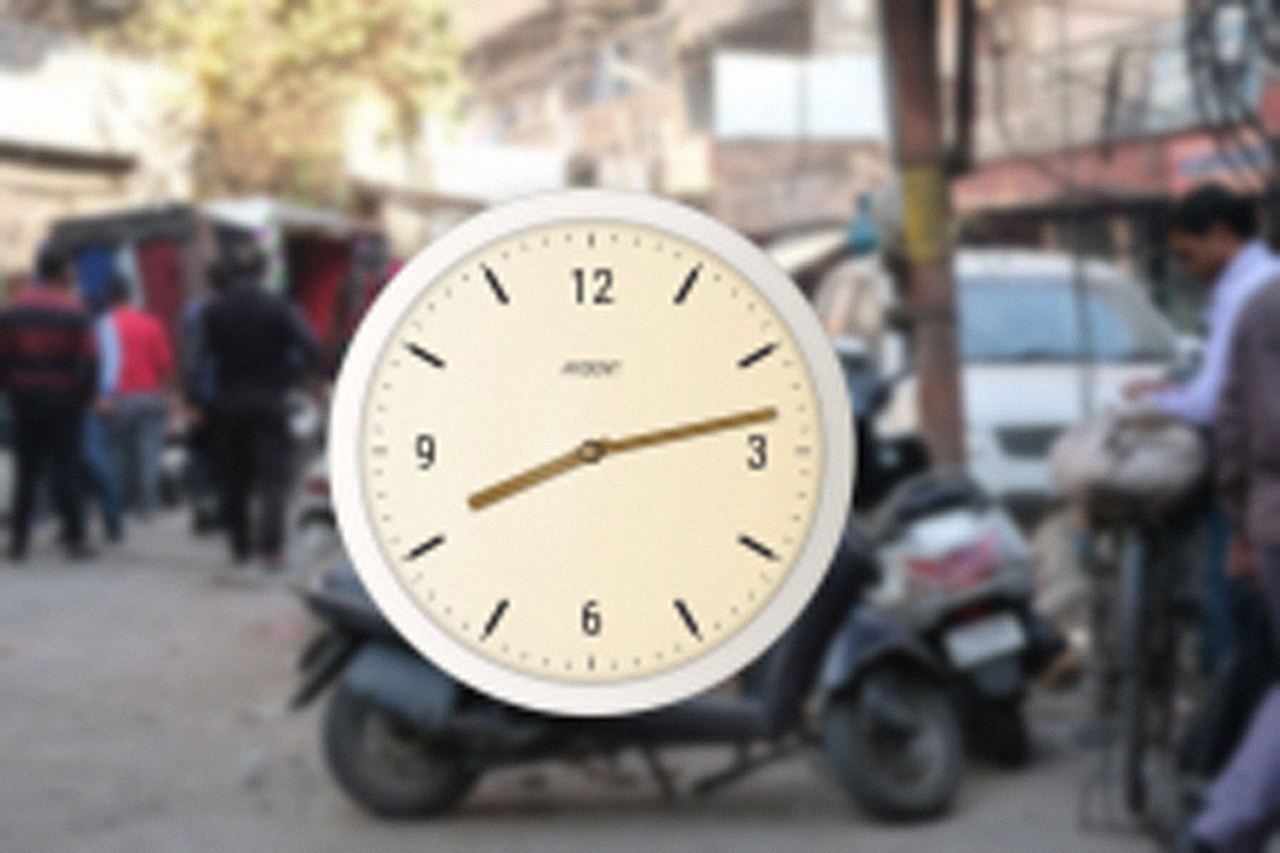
8:13
